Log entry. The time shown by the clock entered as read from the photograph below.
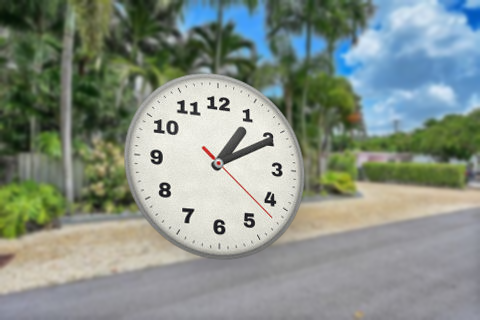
1:10:22
